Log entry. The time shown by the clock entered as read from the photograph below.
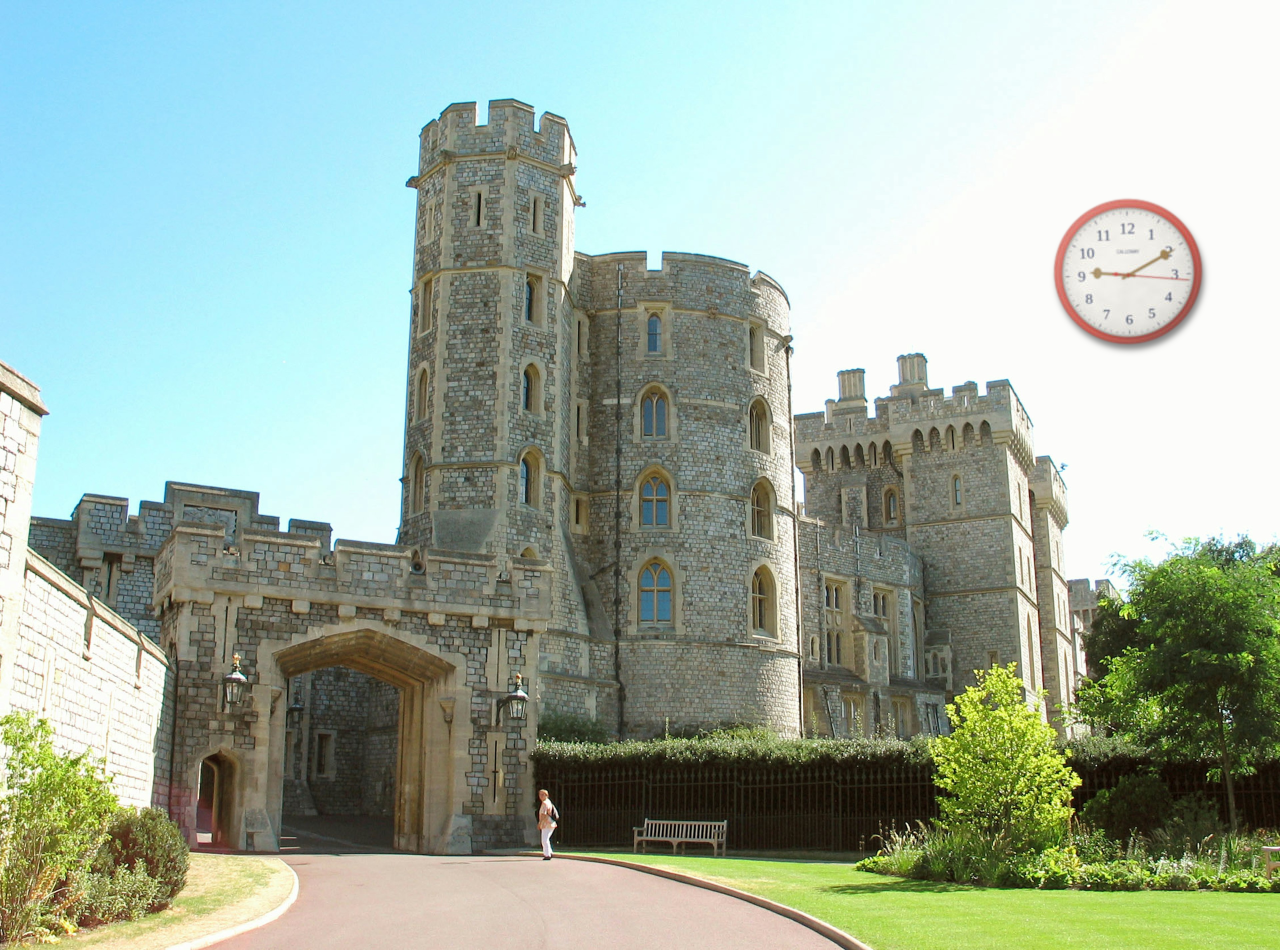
9:10:16
